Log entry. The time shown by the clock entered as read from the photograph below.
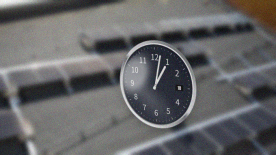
1:02
